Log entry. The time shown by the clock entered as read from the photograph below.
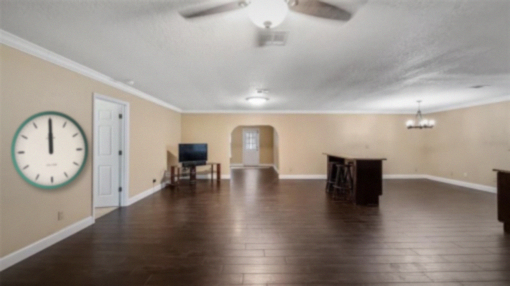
12:00
